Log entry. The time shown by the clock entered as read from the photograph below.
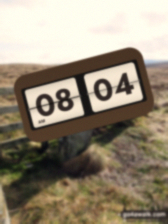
8:04
